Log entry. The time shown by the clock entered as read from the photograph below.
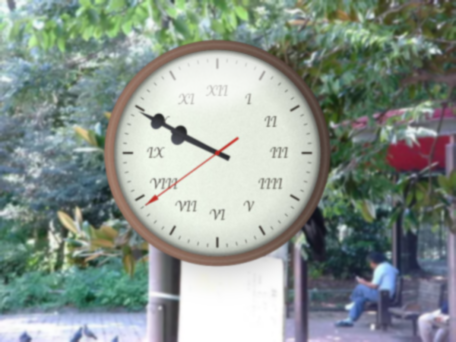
9:49:39
